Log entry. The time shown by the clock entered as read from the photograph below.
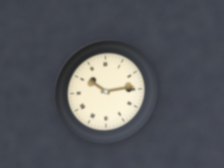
10:14
